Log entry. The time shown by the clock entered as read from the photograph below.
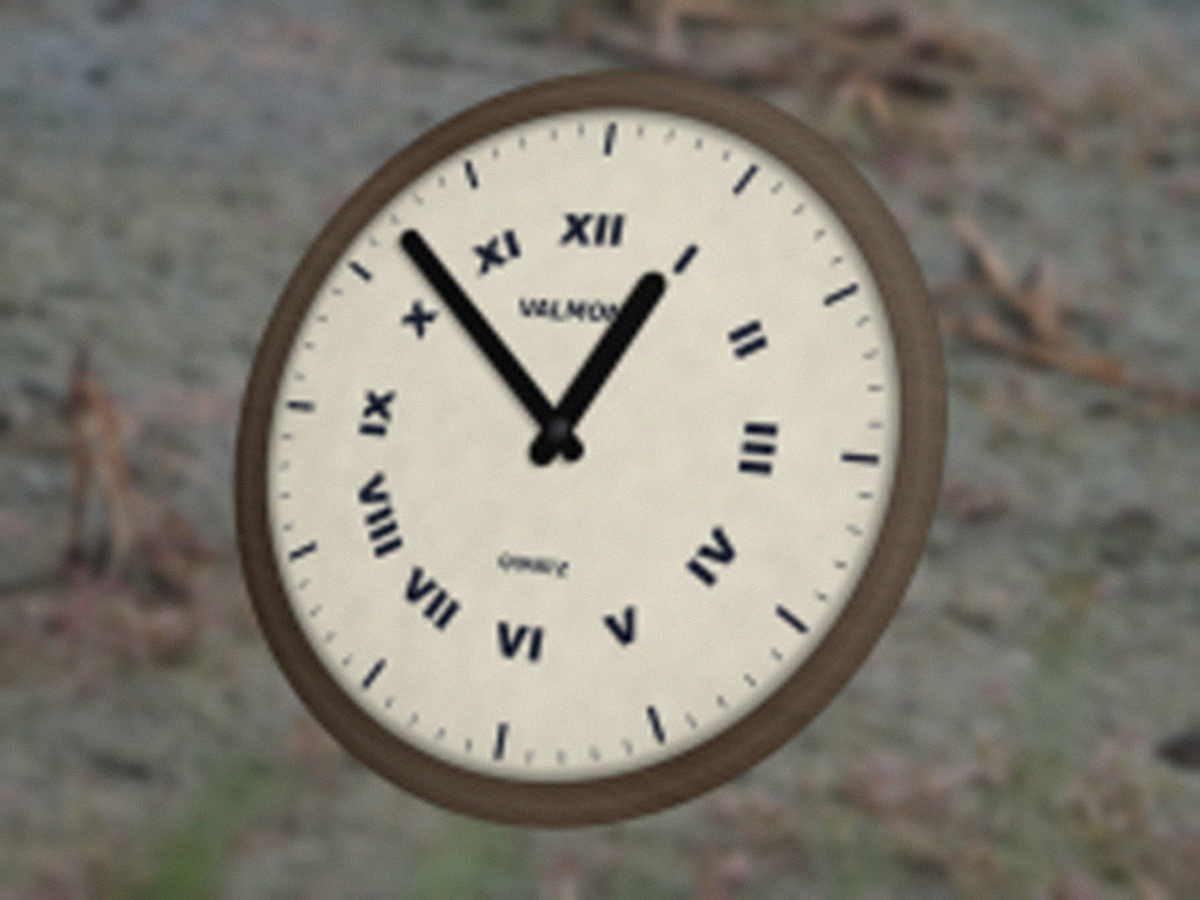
12:52
